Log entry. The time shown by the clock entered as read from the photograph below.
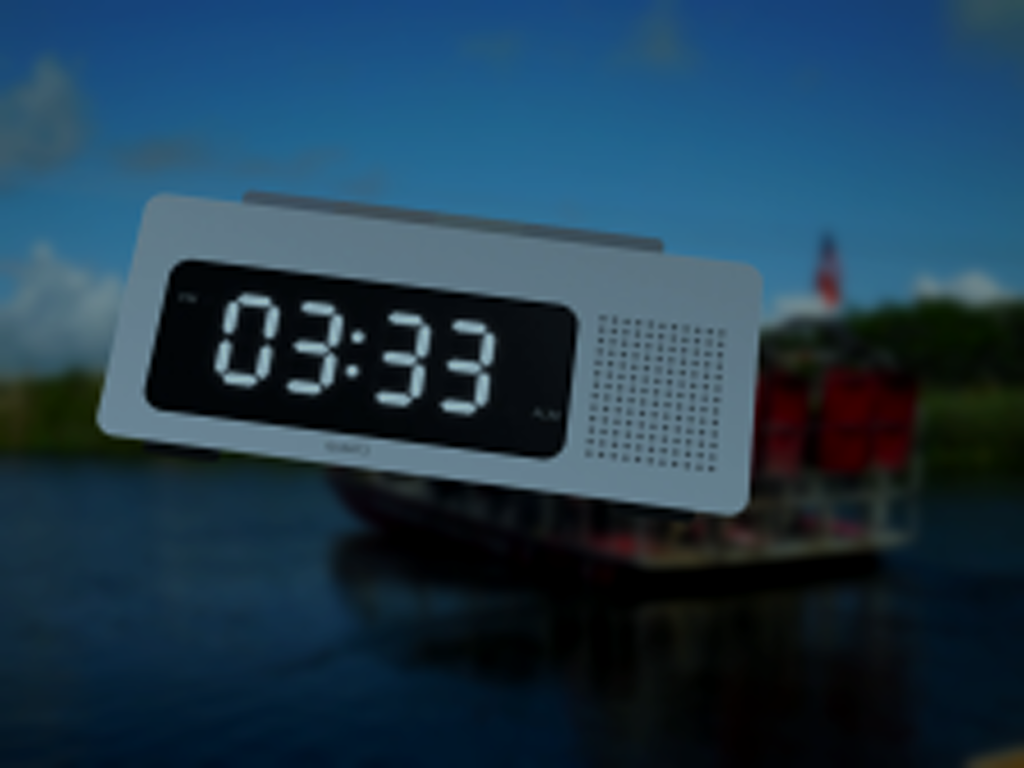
3:33
